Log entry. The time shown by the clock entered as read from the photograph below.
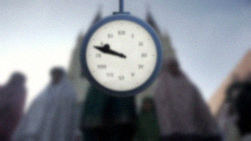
9:48
